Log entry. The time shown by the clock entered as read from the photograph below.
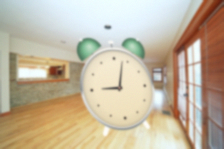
9:03
